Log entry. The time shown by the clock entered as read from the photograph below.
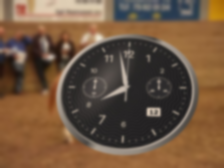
7:58
